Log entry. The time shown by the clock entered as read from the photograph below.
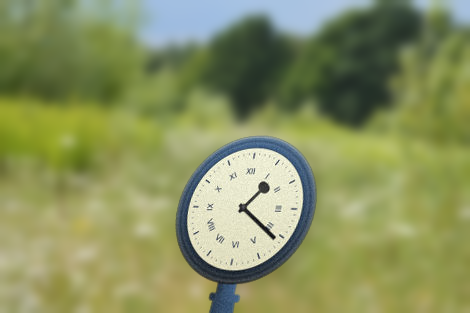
1:21
